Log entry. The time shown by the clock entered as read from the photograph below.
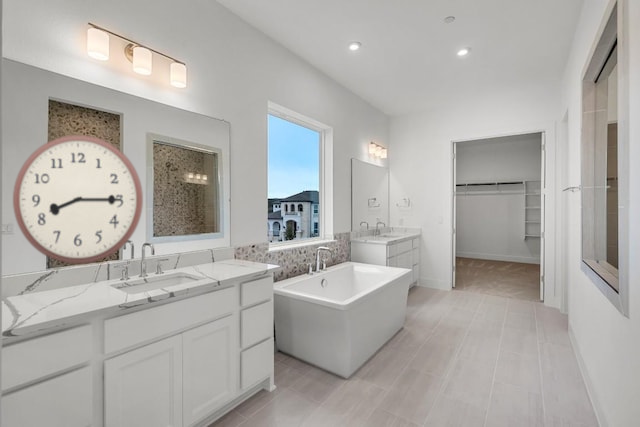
8:15
